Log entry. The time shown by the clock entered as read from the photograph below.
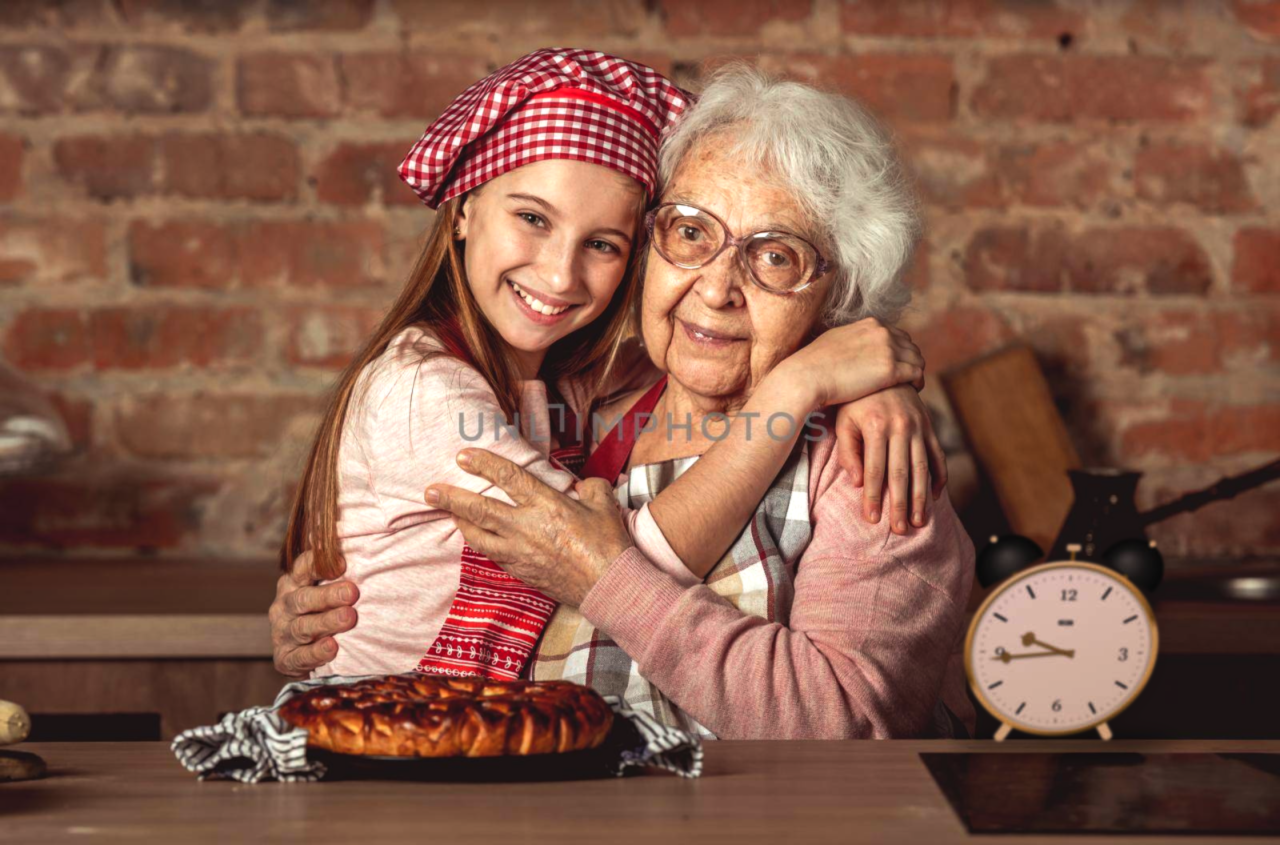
9:44
